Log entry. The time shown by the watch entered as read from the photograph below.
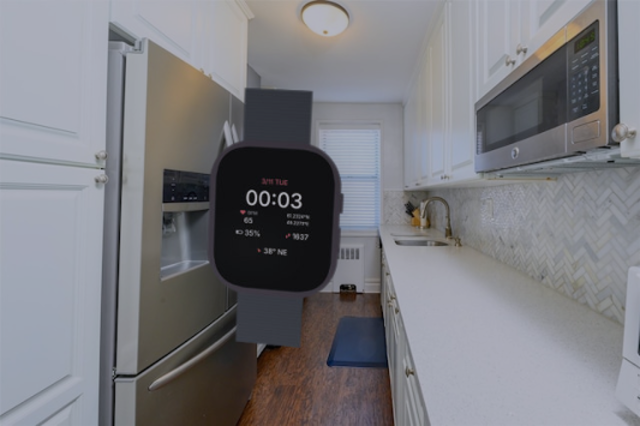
0:03
